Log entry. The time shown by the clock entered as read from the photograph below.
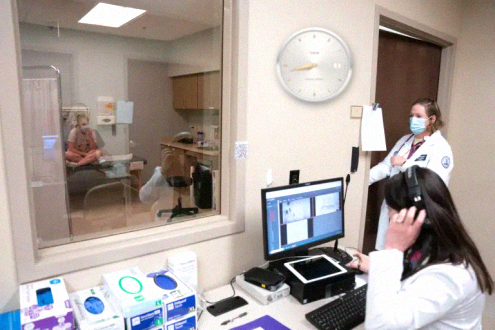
8:43
